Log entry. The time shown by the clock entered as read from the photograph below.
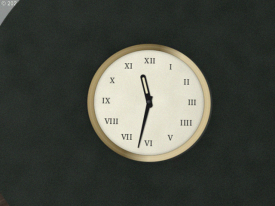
11:32
